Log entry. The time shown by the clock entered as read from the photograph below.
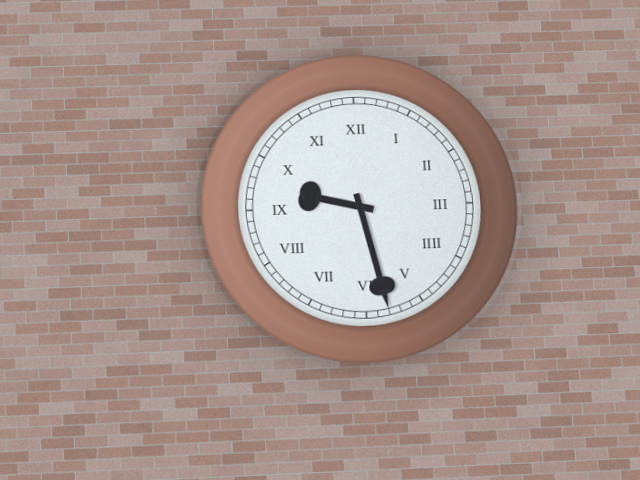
9:28
